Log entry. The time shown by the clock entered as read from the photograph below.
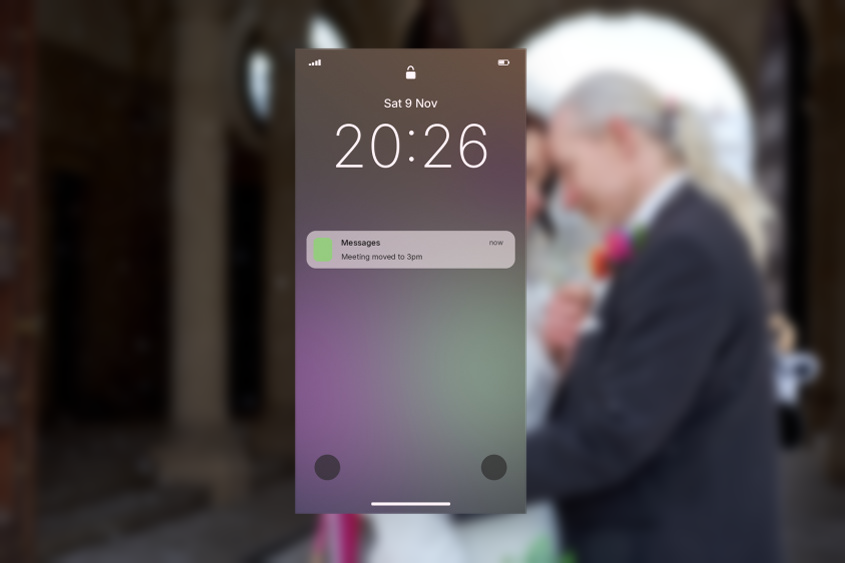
20:26
